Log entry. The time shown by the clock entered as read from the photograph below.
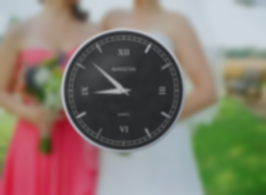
8:52
